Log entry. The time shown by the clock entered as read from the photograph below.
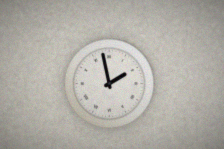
1:58
